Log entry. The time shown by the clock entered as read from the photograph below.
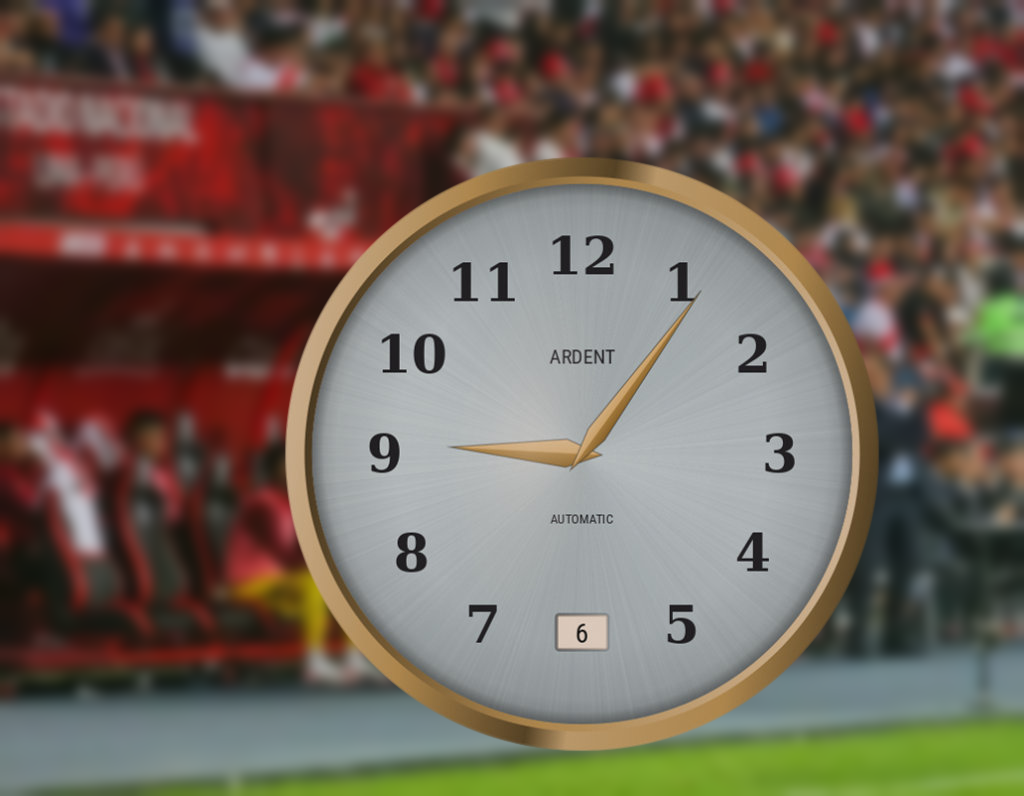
9:06
